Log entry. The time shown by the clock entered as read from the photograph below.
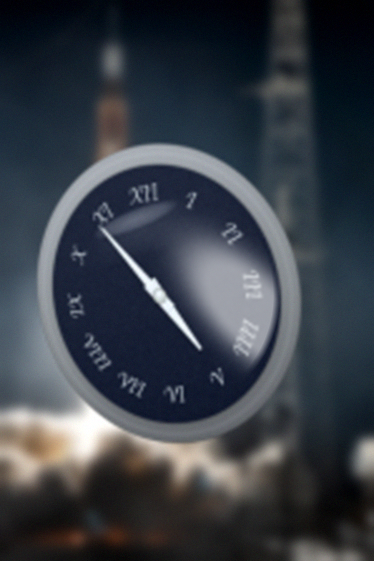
4:54
